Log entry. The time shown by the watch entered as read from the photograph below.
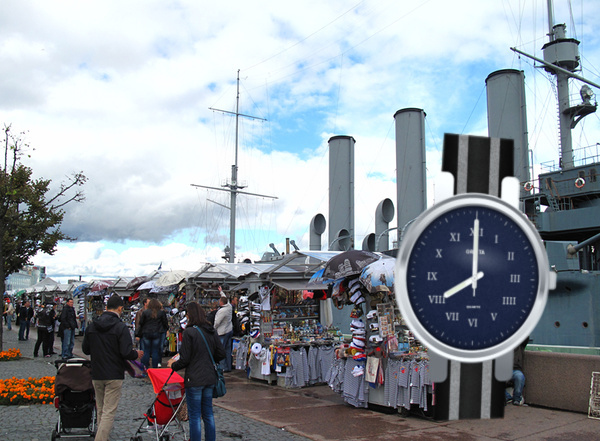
8:00:00
